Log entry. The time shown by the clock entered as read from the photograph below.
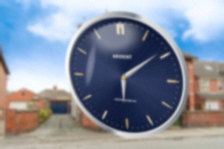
6:09
